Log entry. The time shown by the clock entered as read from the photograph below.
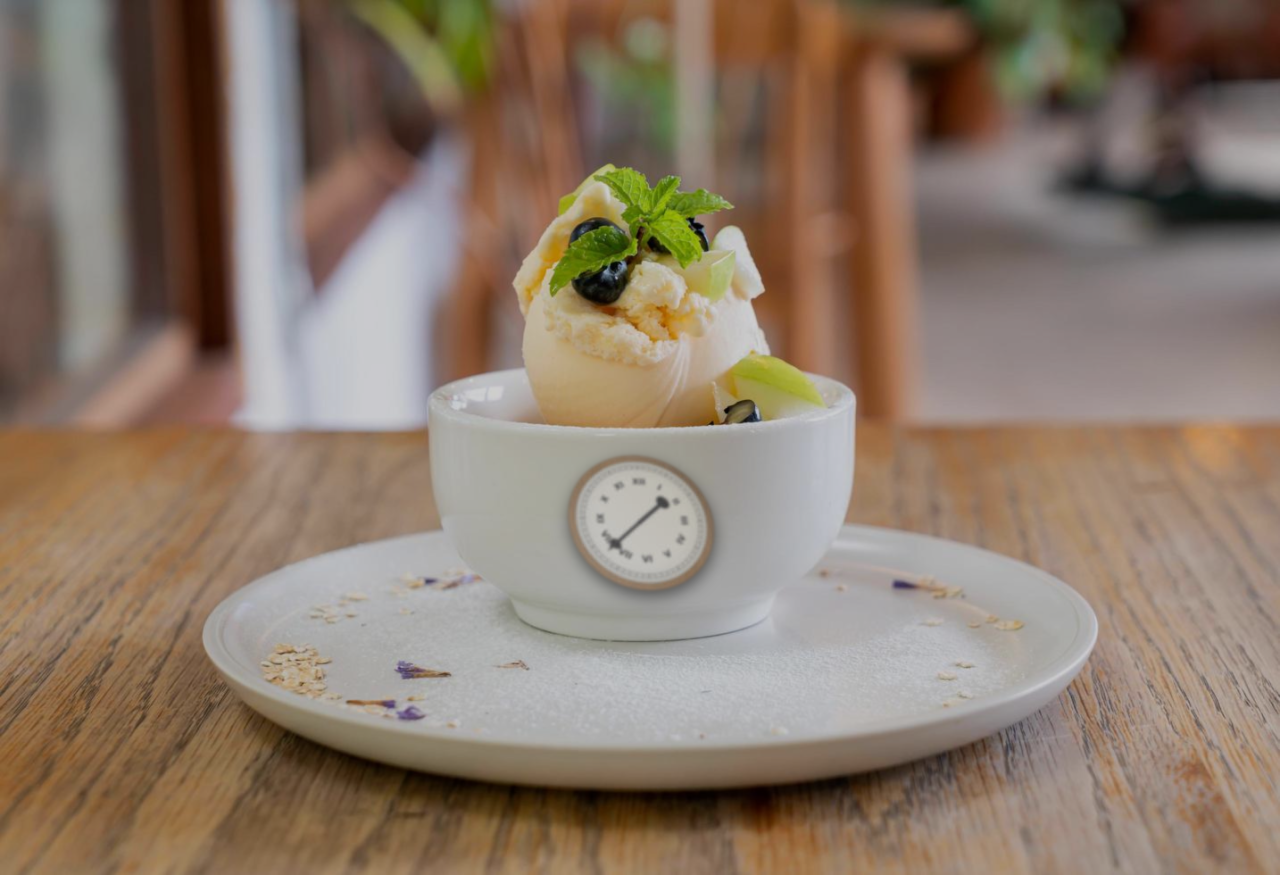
1:38
